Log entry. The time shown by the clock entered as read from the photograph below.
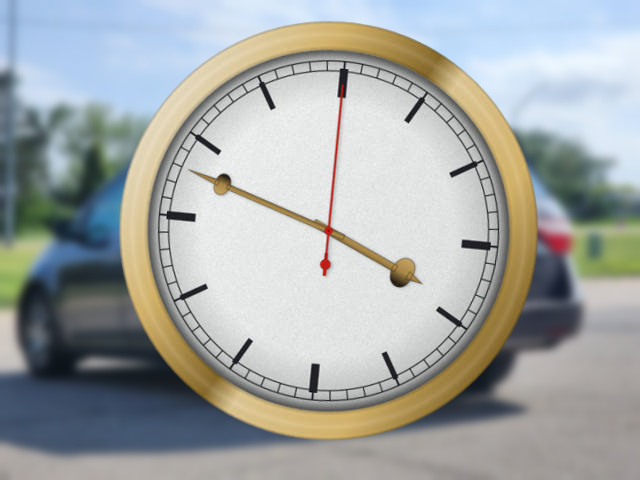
3:48:00
